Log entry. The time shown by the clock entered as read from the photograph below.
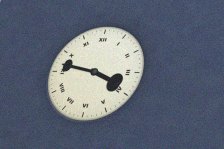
3:47
